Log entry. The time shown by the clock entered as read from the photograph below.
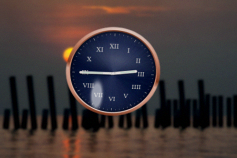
2:45
